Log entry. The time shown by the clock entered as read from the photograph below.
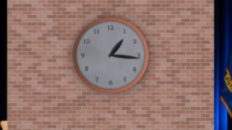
1:16
